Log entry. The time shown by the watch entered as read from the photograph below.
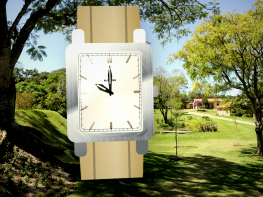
10:00
